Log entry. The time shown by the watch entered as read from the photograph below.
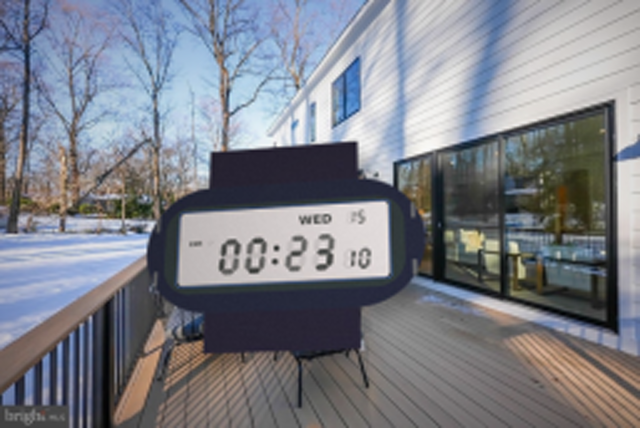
0:23:10
